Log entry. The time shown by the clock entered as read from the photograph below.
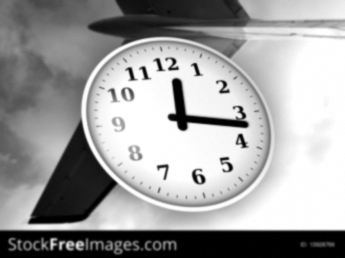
12:17
